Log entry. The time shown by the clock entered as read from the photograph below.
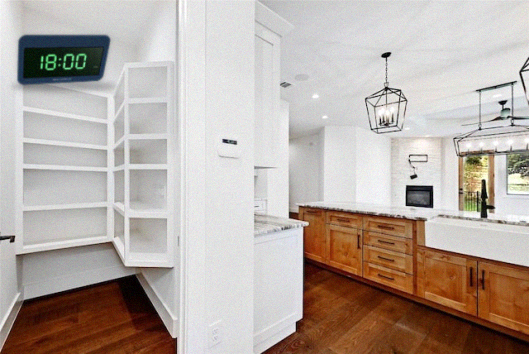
18:00
